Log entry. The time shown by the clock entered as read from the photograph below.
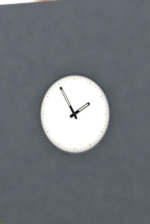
1:55
